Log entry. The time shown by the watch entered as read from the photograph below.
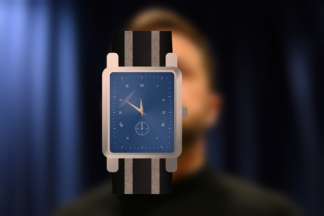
11:51
